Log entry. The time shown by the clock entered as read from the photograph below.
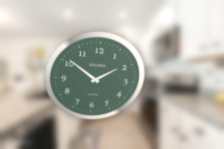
1:51
